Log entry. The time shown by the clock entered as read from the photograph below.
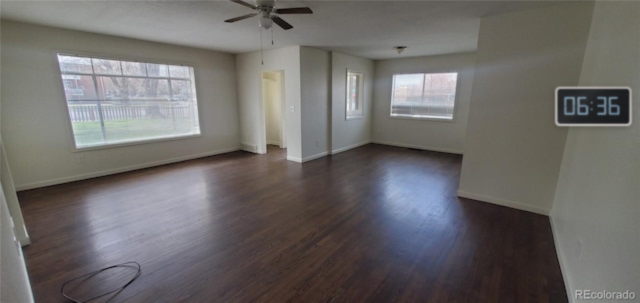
6:36
